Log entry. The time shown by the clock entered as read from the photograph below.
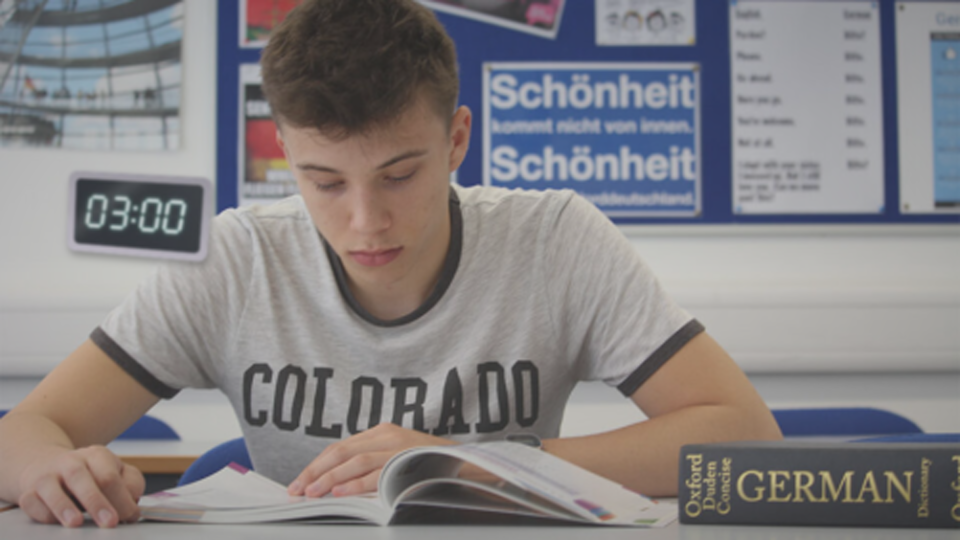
3:00
